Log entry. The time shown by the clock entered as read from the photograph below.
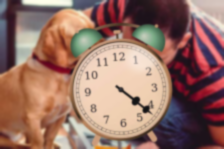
4:22
